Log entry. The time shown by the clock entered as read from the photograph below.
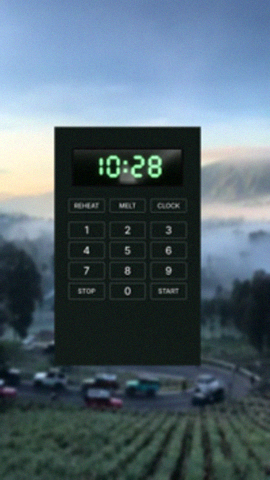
10:28
